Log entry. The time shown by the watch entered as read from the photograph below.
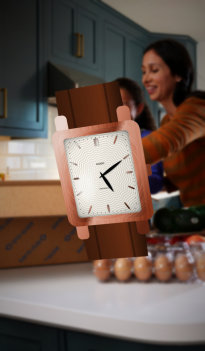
5:10
